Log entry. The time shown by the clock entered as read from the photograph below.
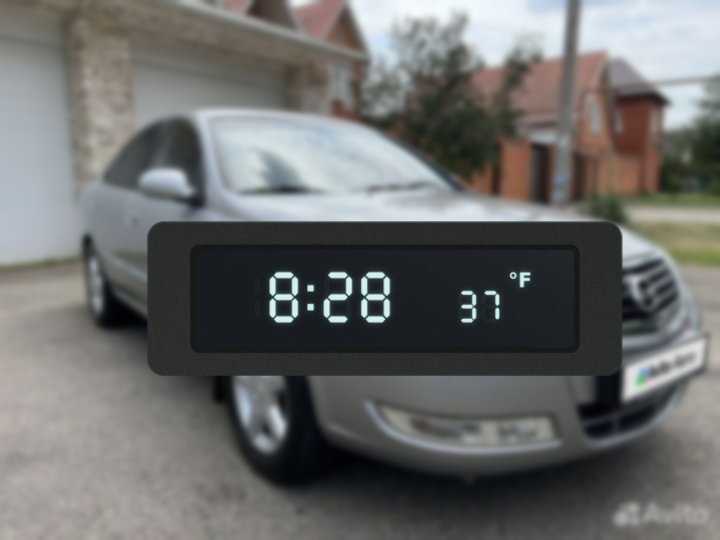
8:28
